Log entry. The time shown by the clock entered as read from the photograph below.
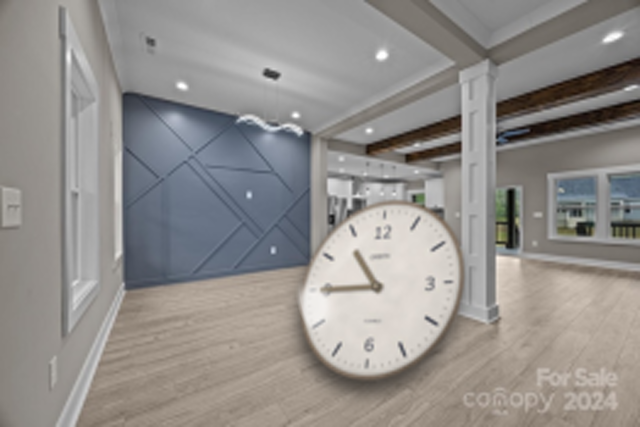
10:45
